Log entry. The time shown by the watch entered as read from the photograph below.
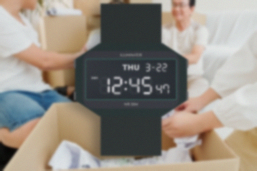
12:45
